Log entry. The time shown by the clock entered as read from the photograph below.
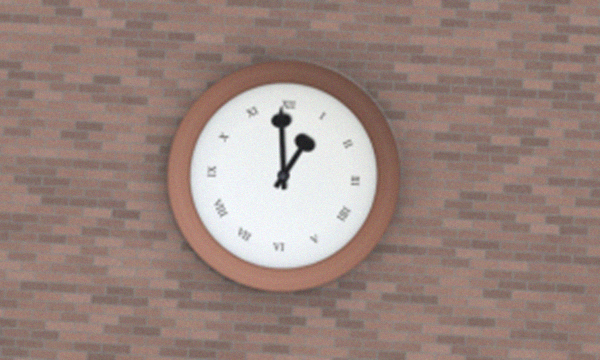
12:59
